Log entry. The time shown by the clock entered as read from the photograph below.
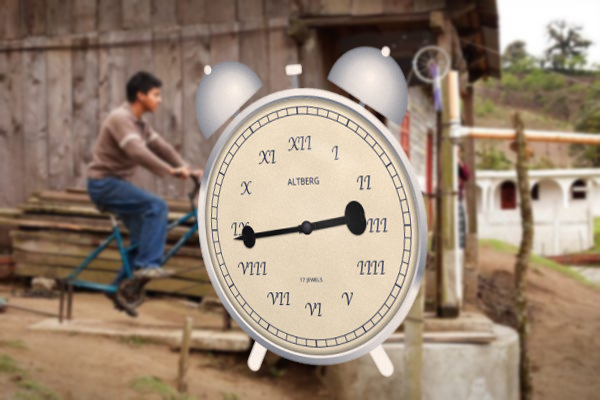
2:44
